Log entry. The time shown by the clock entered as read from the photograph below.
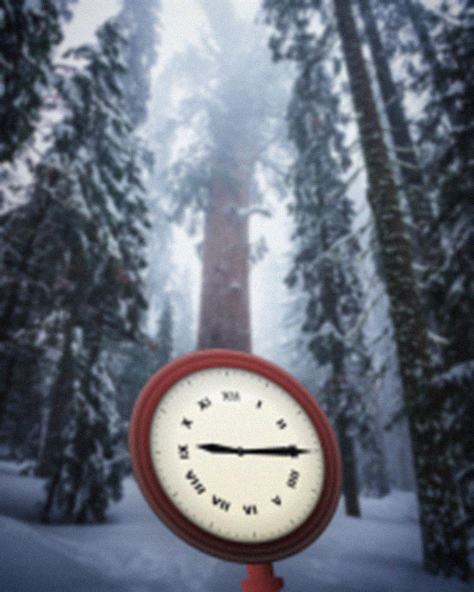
9:15
